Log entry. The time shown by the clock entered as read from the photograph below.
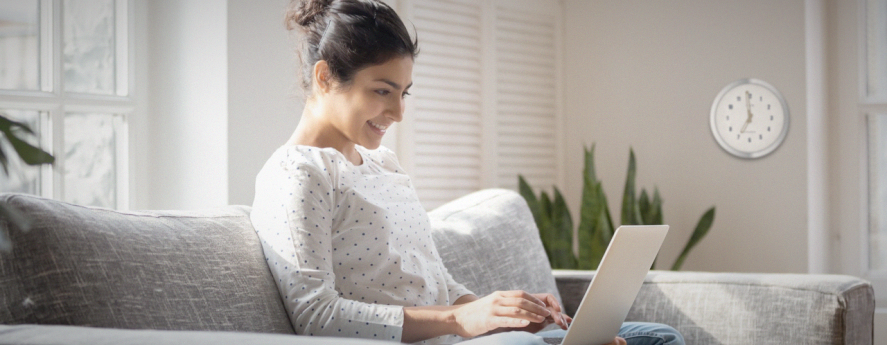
6:59
